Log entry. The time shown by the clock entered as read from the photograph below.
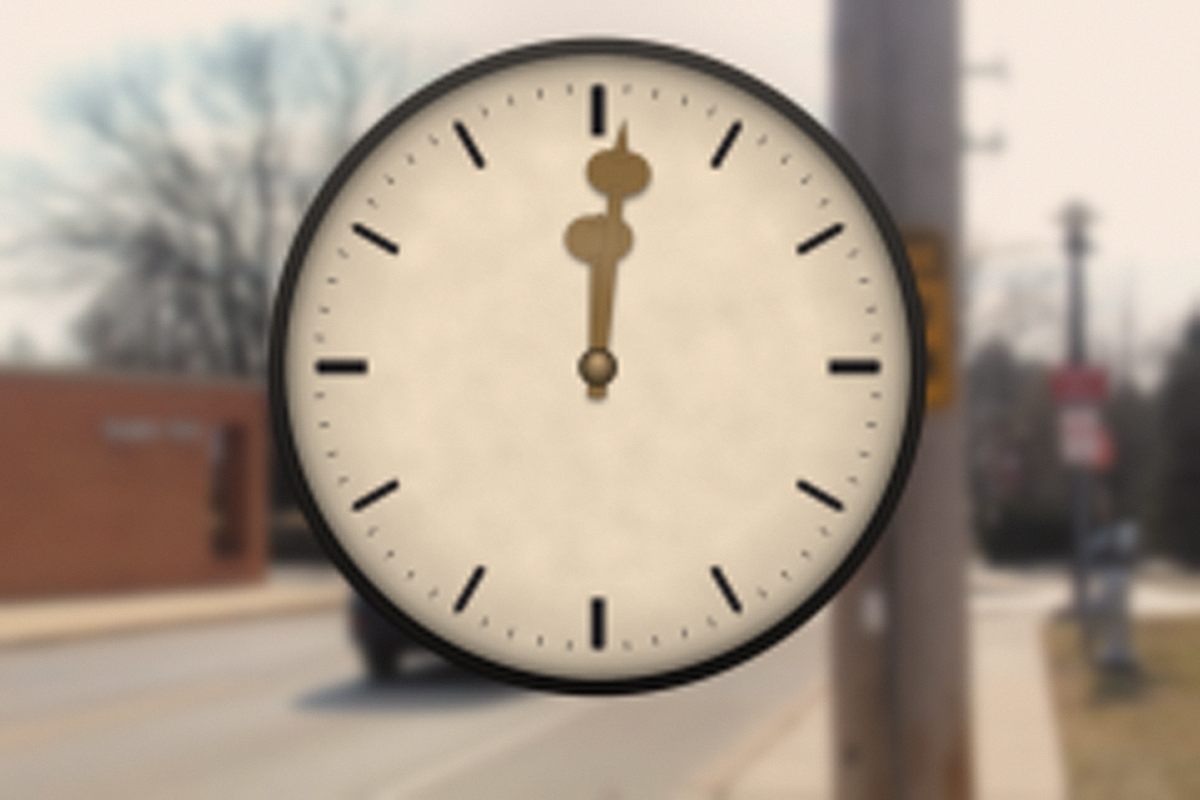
12:01
